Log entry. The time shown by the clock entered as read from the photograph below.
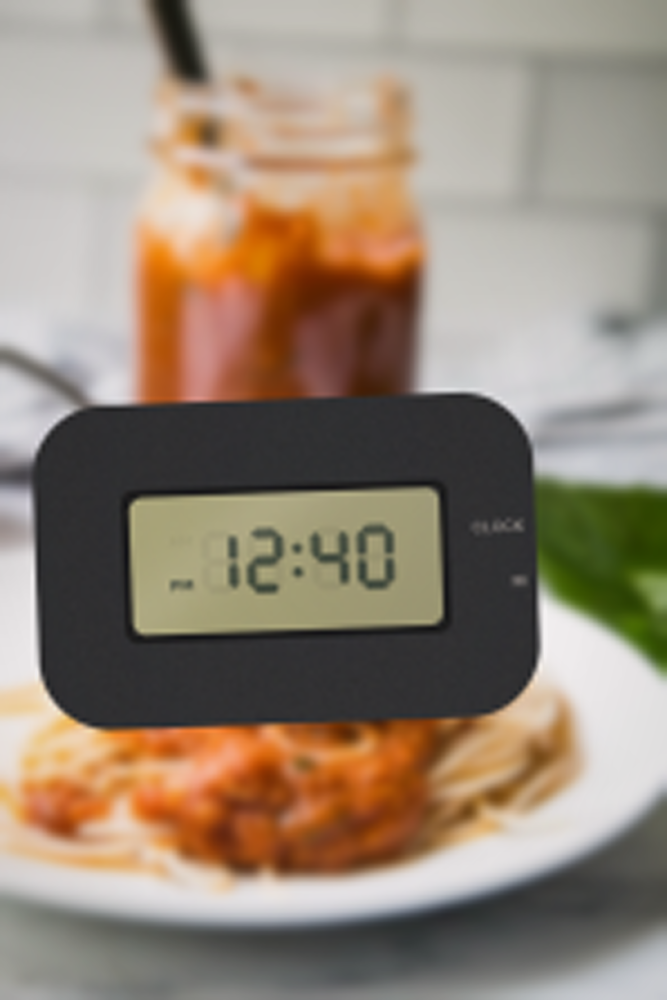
12:40
